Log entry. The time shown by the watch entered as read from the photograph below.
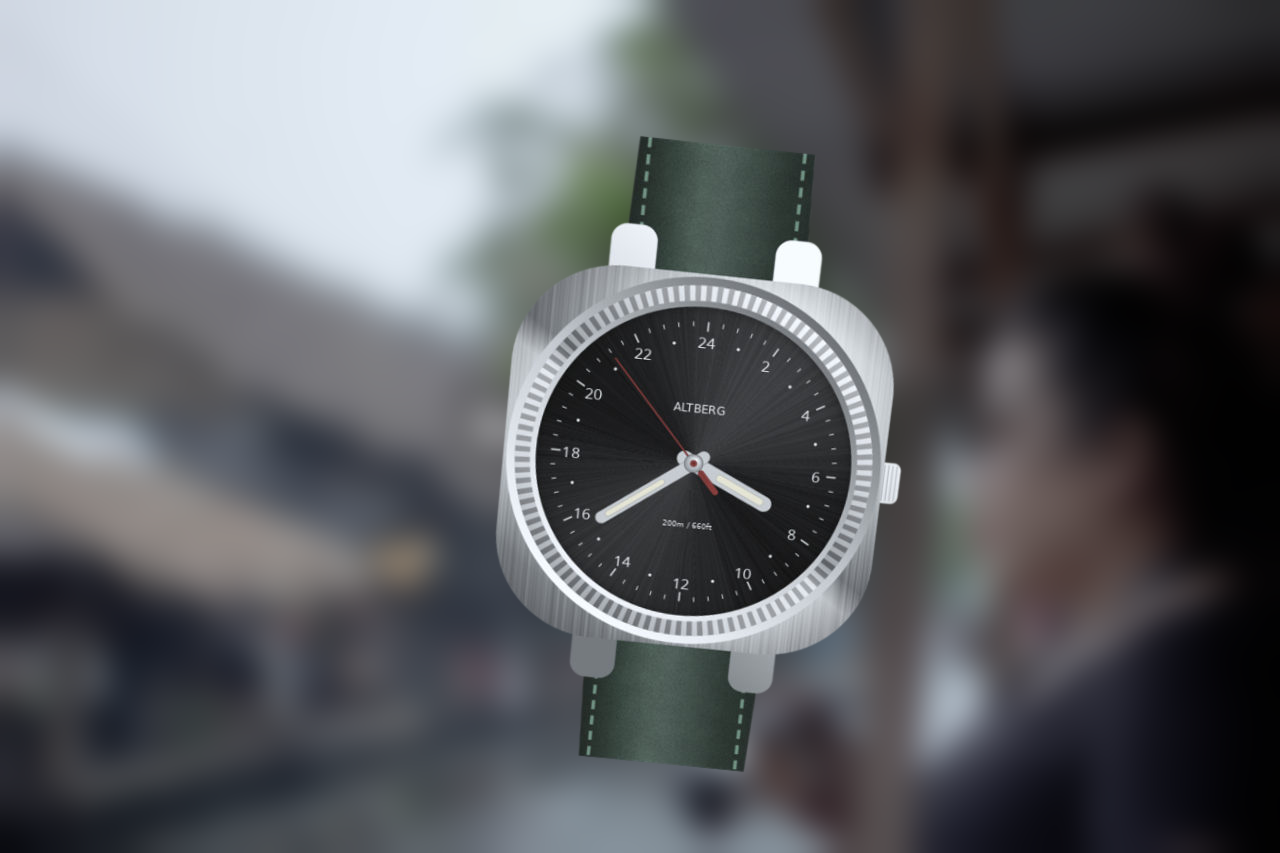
7:38:53
